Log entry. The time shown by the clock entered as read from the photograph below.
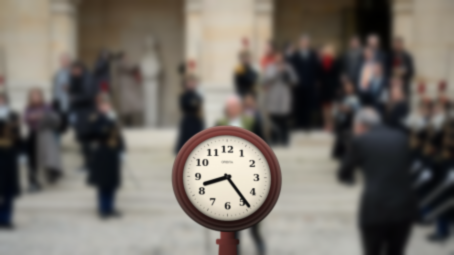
8:24
